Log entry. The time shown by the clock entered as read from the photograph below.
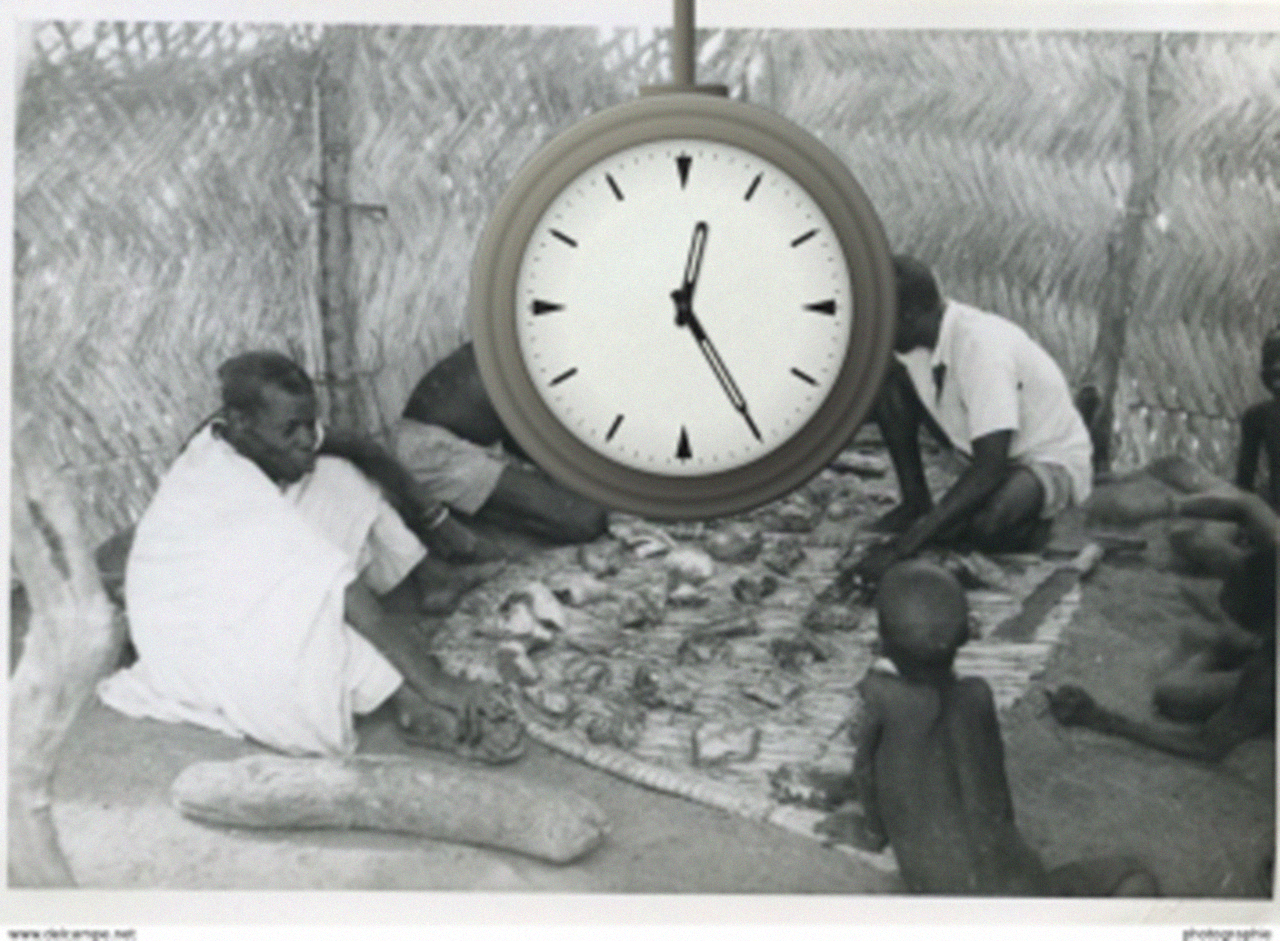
12:25
